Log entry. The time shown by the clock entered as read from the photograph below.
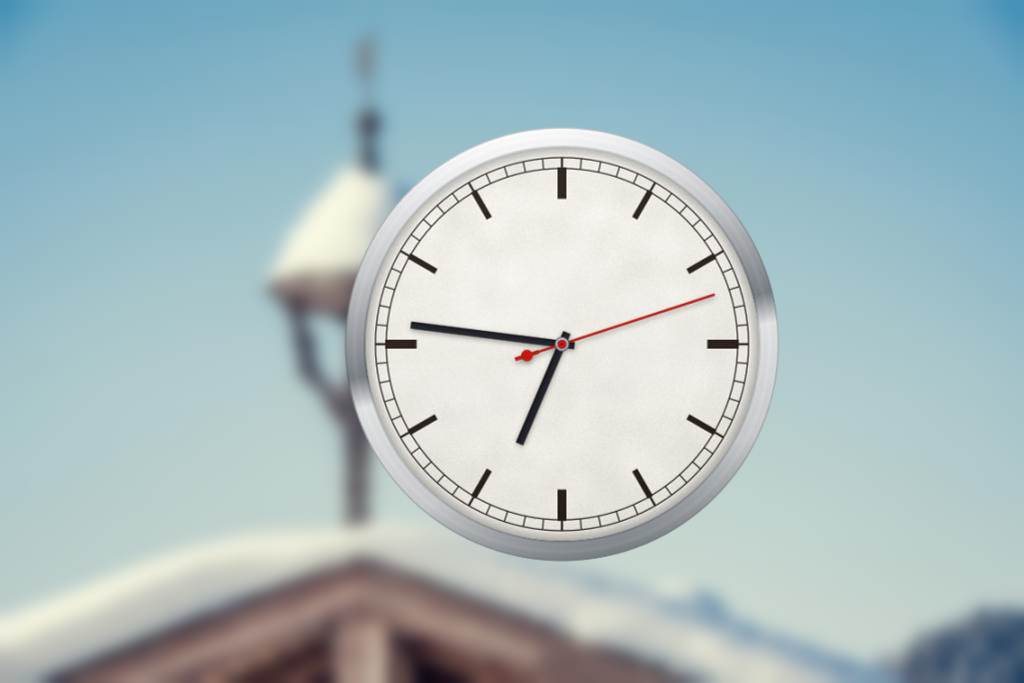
6:46:12
